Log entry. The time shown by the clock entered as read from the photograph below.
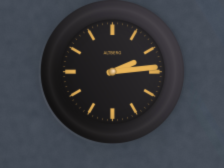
2:14
